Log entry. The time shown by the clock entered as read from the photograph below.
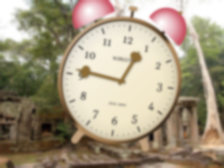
12:46
